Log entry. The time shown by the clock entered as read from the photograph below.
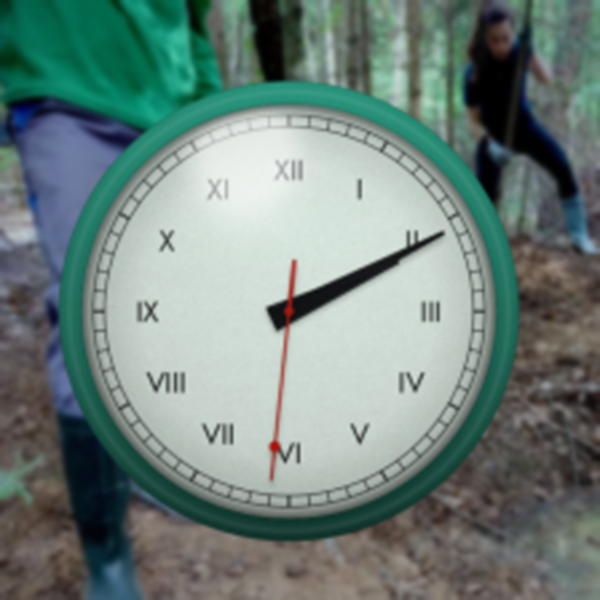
2:10:31
